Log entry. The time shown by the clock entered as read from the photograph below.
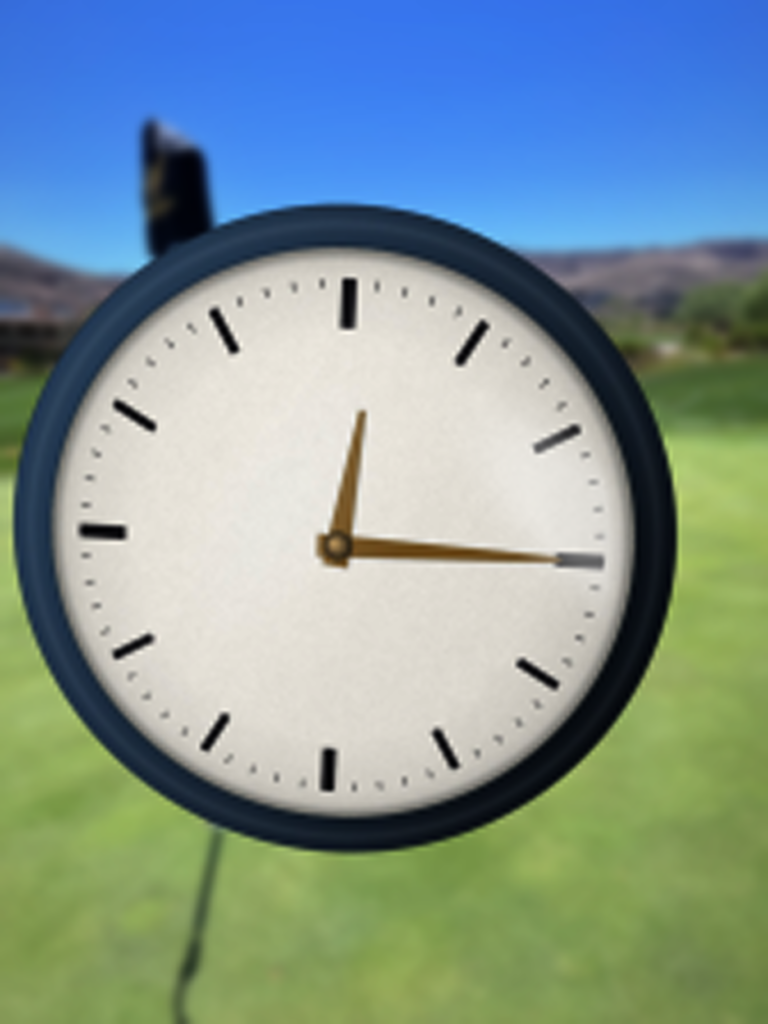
12:15
